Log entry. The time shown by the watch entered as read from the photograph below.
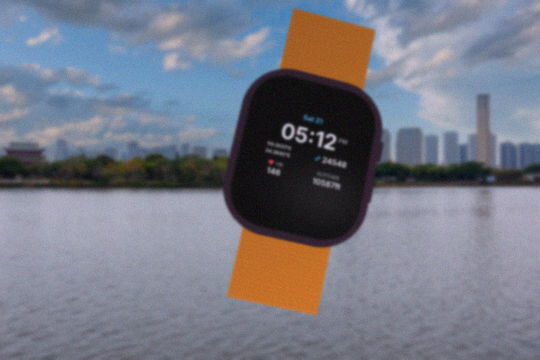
5:12
